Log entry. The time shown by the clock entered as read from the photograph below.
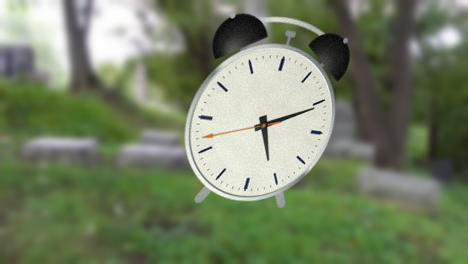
5:10:42
